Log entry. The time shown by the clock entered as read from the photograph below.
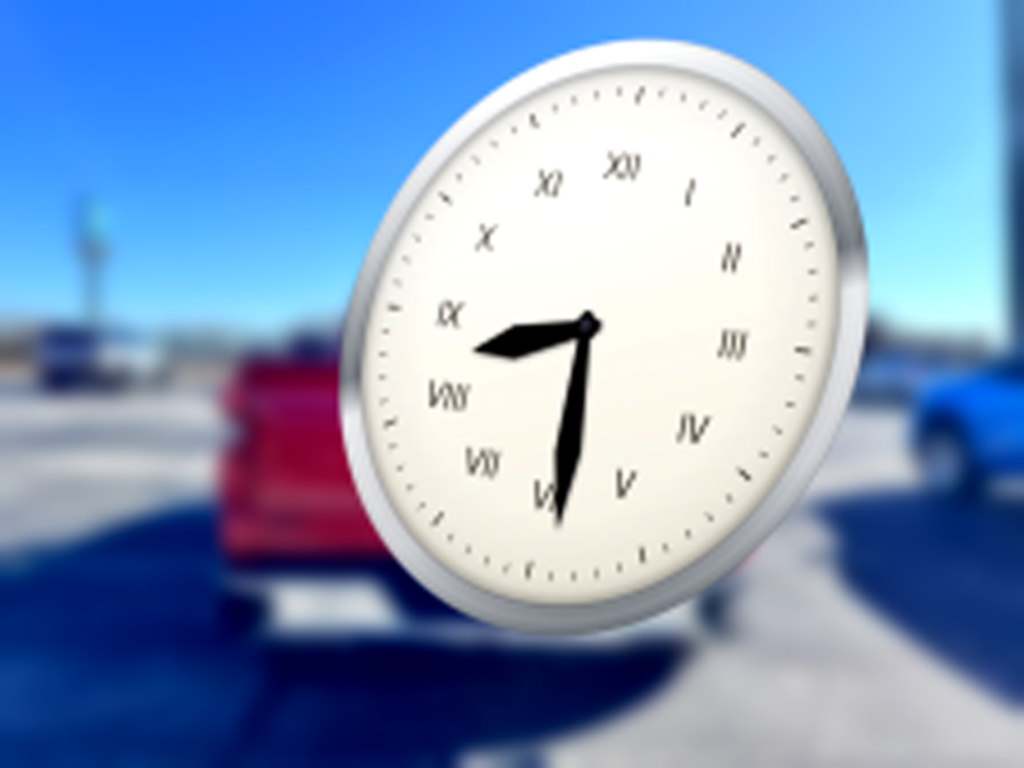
8:29
